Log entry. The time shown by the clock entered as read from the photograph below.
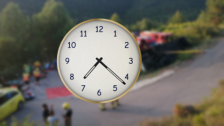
7:22
